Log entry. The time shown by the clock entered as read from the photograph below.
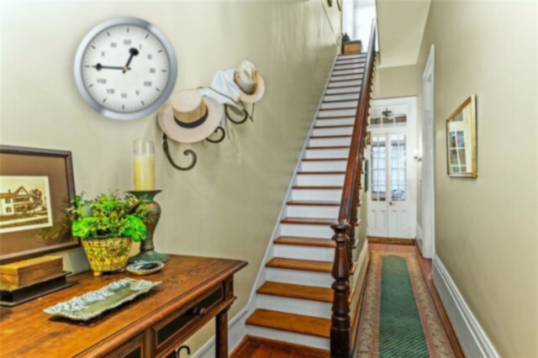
12:45
